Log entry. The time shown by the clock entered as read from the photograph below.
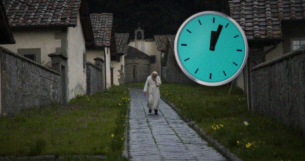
12:03
